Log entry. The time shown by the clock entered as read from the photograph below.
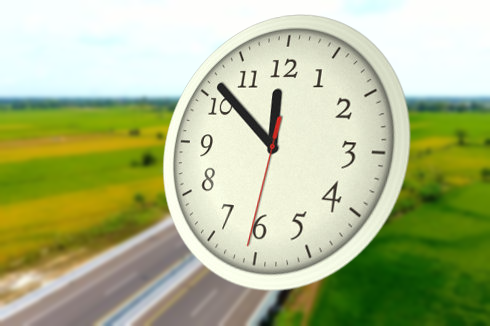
11:51:31
